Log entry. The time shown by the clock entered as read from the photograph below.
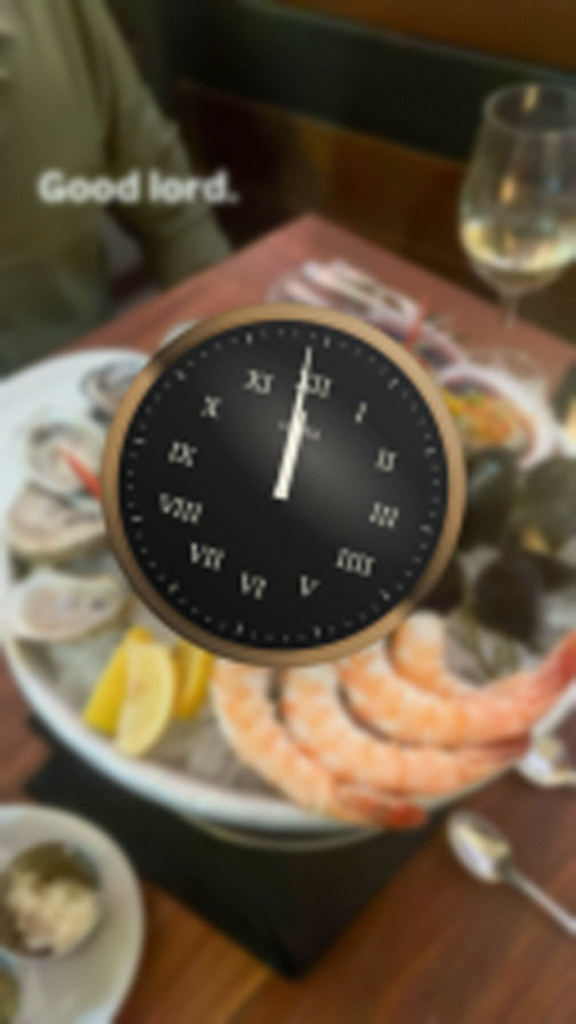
11:59
